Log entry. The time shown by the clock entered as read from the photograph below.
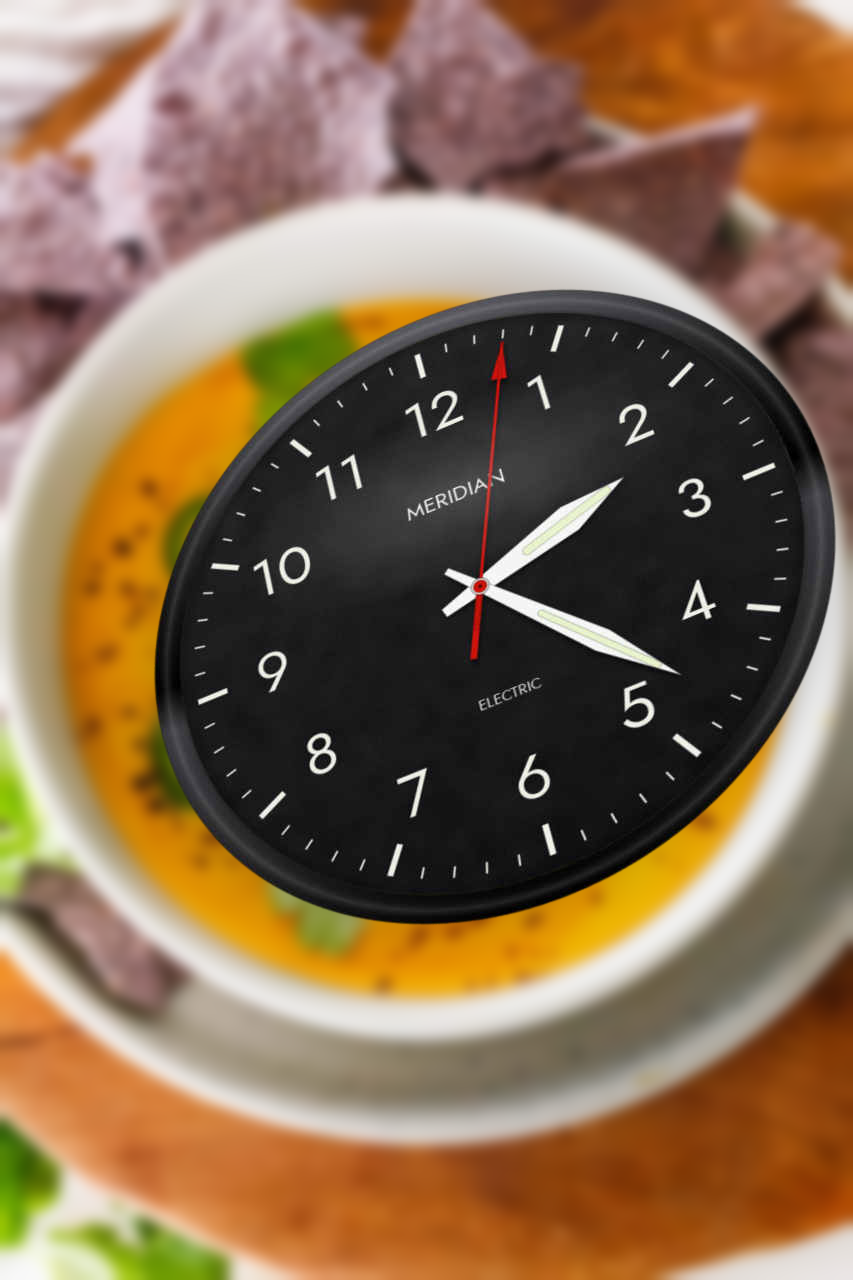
2:23:03
